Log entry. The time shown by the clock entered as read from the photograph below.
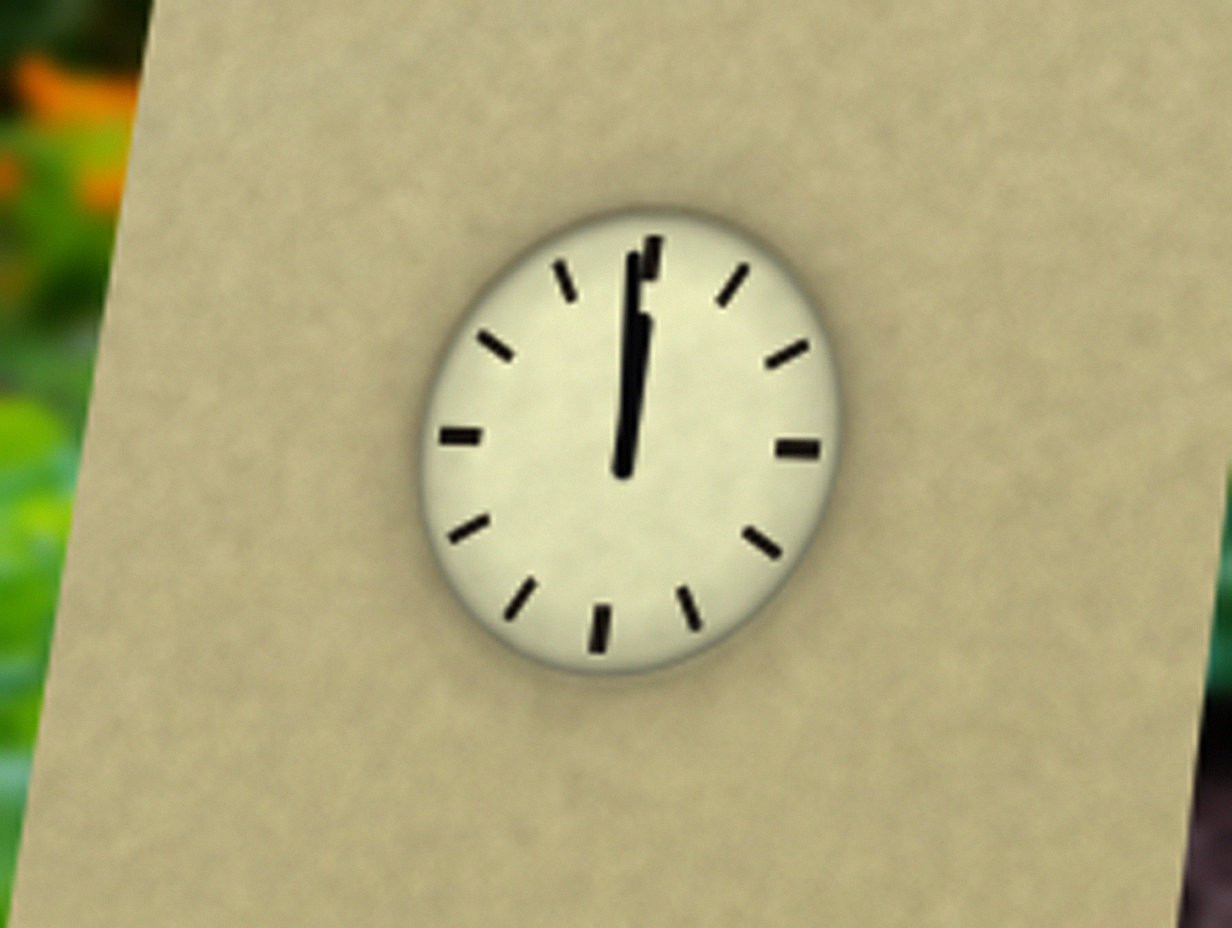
11:59
